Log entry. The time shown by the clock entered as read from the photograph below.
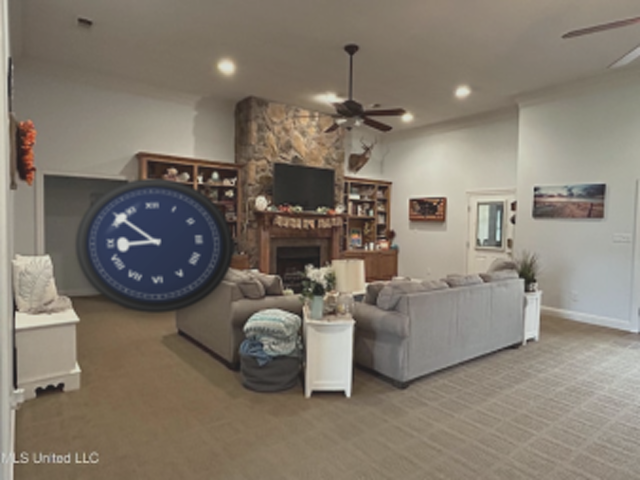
8:52
